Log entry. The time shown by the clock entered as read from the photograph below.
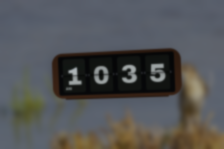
10:35
